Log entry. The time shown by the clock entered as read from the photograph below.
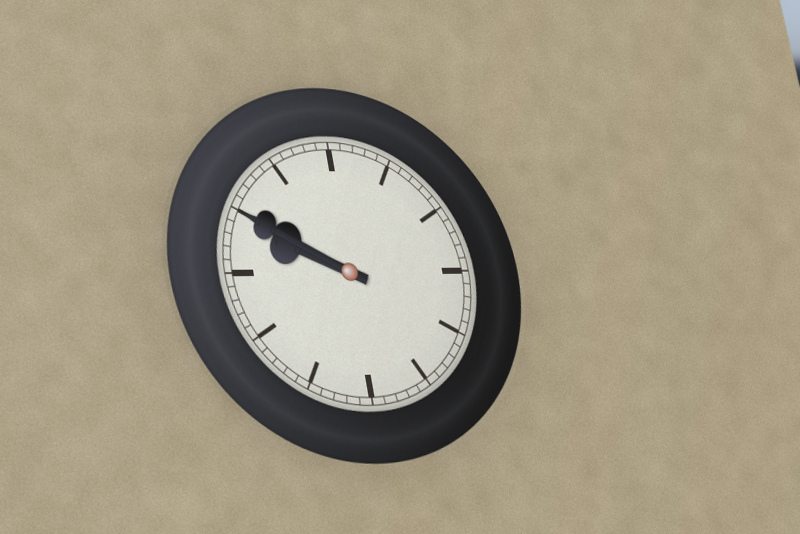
9:50
